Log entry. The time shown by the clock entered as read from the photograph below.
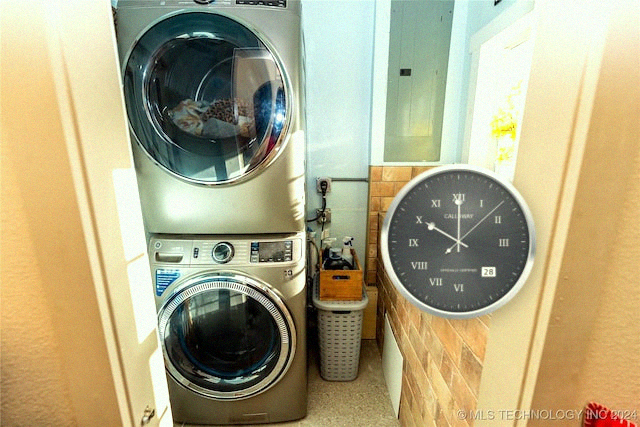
10:00:08
